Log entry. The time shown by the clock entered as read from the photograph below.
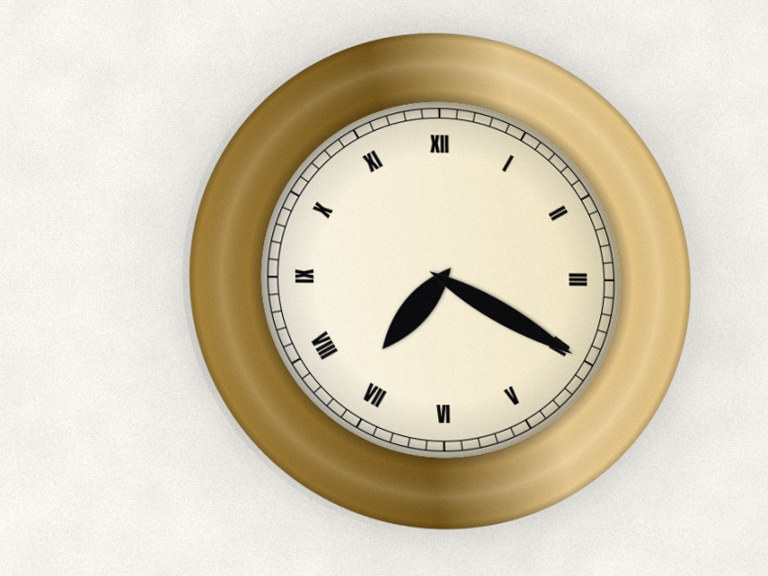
7:20
